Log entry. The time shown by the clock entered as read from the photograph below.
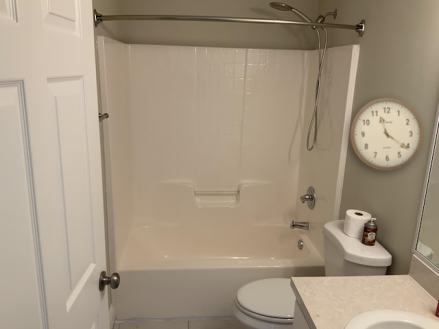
11:21
